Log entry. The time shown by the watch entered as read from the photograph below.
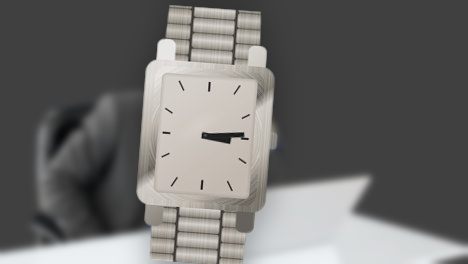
3:14
